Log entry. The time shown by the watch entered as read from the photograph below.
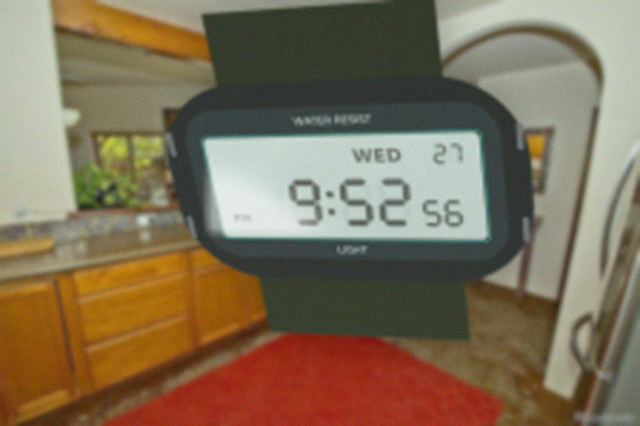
9:52:56
